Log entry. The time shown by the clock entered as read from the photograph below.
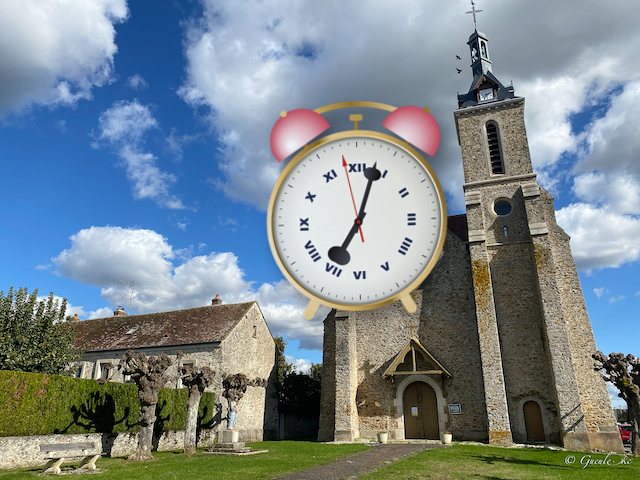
7:02:58
